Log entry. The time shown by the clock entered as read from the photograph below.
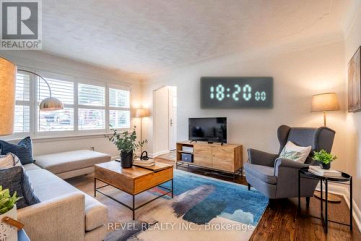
18:20:00
